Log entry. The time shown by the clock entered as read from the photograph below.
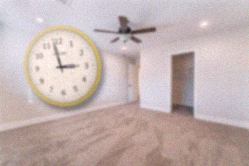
2:58
